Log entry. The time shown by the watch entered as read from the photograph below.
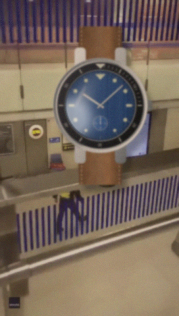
10:08
